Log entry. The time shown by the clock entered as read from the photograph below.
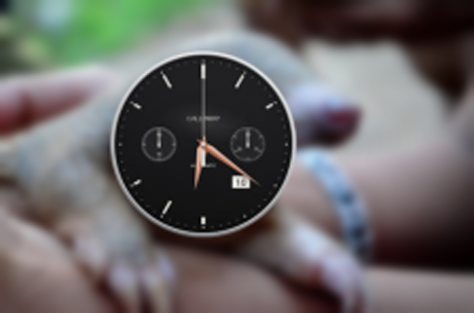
6:21
